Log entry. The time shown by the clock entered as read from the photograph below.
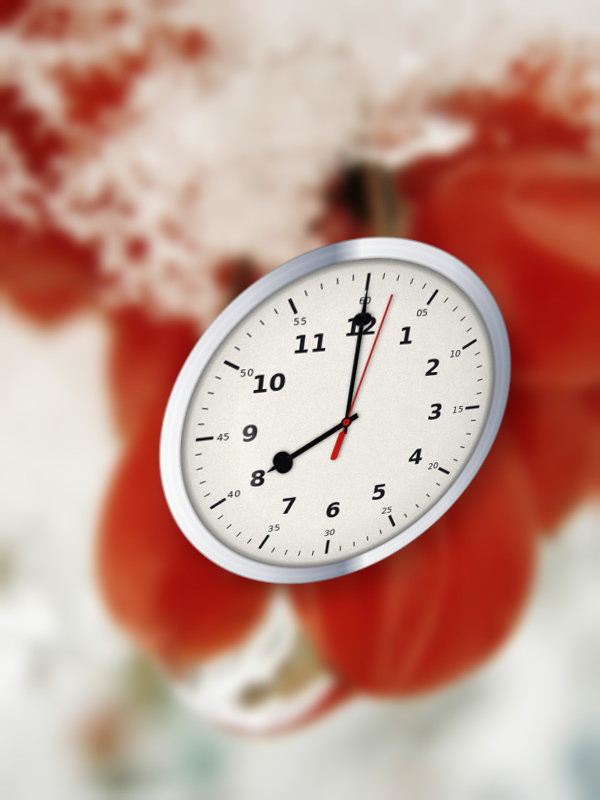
8:00:02
